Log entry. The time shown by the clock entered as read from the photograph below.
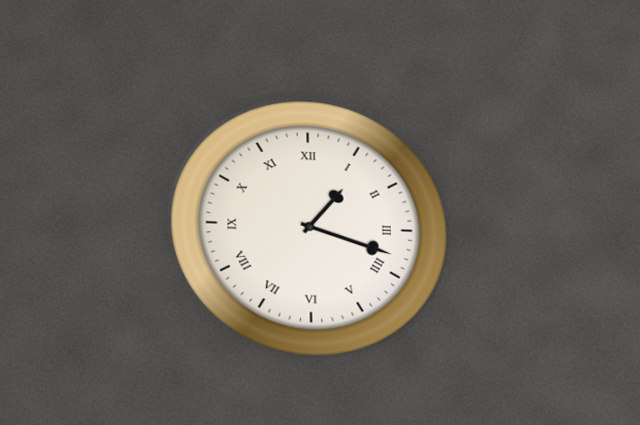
1:18
